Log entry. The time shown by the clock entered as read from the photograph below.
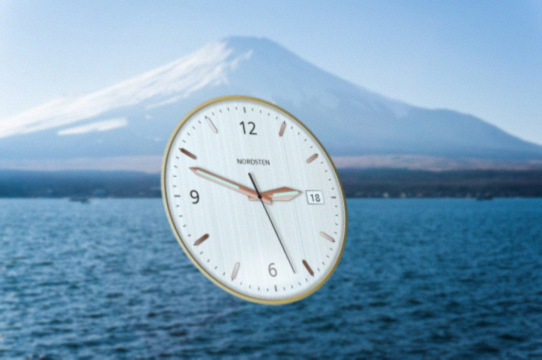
2:48:27
